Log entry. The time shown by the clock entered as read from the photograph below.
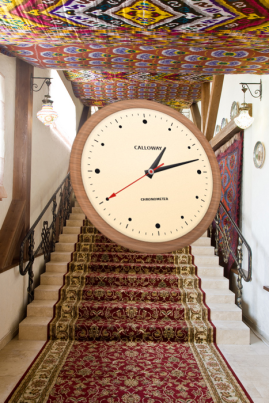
1:12:40
